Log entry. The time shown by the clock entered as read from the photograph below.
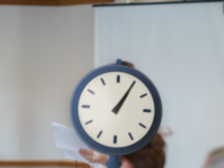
1:05
